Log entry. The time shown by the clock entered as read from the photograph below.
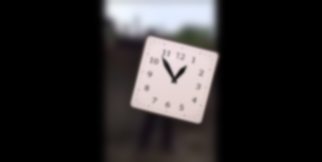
12:53
